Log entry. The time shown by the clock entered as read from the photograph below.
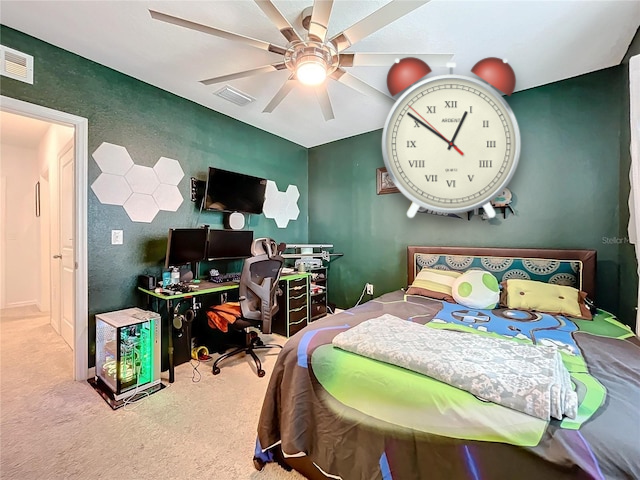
12:50:52
